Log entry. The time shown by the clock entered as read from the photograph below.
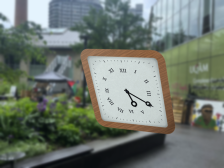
5:20
